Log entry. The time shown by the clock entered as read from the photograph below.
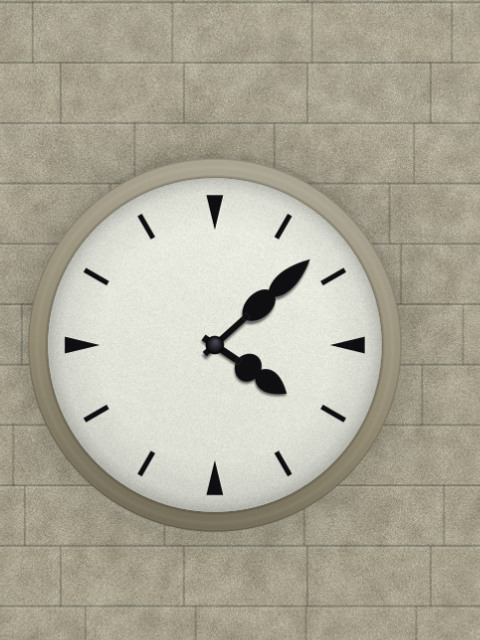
4:08
